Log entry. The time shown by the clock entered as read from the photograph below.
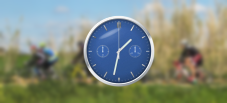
1:32
